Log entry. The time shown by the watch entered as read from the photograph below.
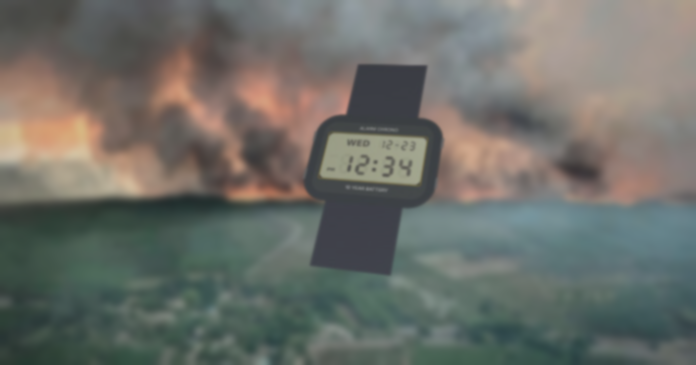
12:34
